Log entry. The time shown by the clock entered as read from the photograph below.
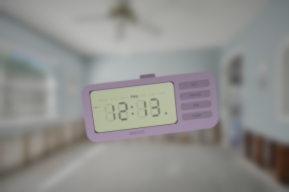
12:13
